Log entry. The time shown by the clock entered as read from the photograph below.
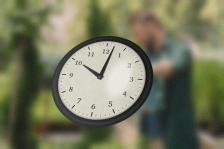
10:02
